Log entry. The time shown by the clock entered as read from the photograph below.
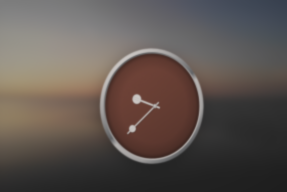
9:38
